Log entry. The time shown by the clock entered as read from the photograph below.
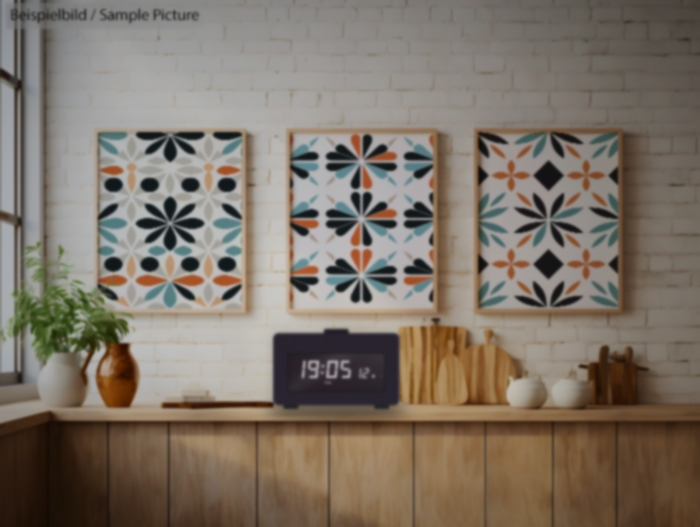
19:05
